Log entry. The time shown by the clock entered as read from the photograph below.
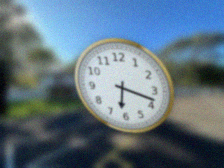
6:18
